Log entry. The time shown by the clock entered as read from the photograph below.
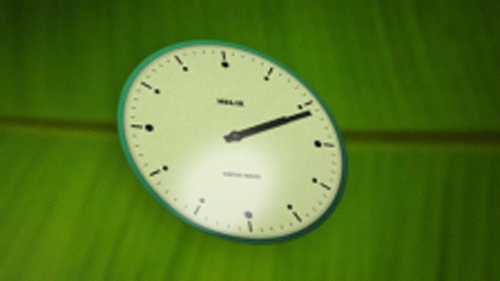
2:11
